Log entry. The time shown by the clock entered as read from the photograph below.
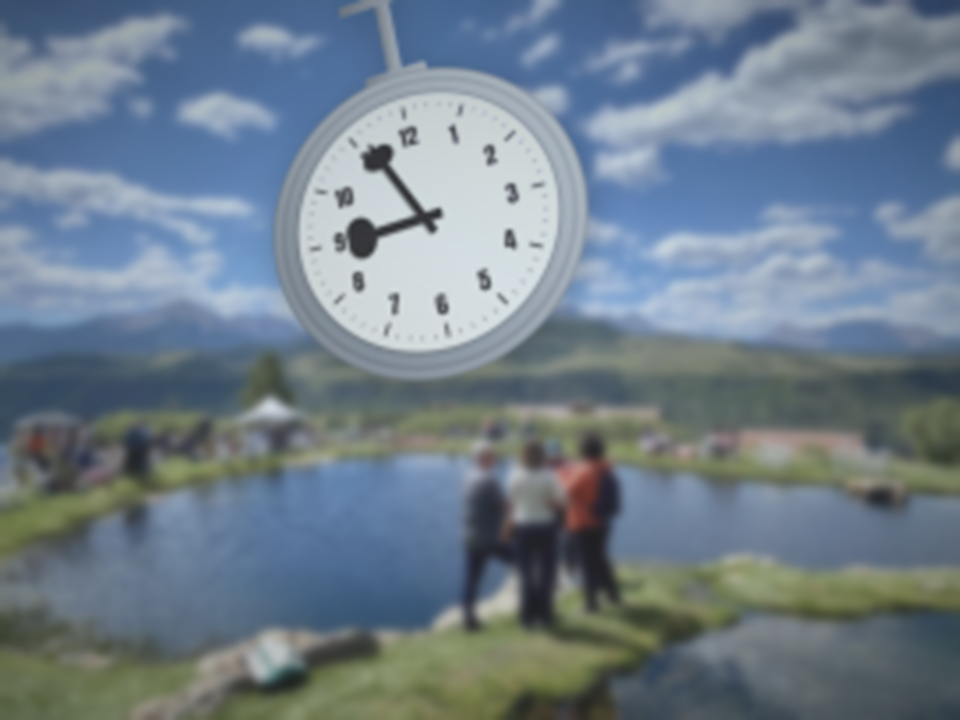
8:56
